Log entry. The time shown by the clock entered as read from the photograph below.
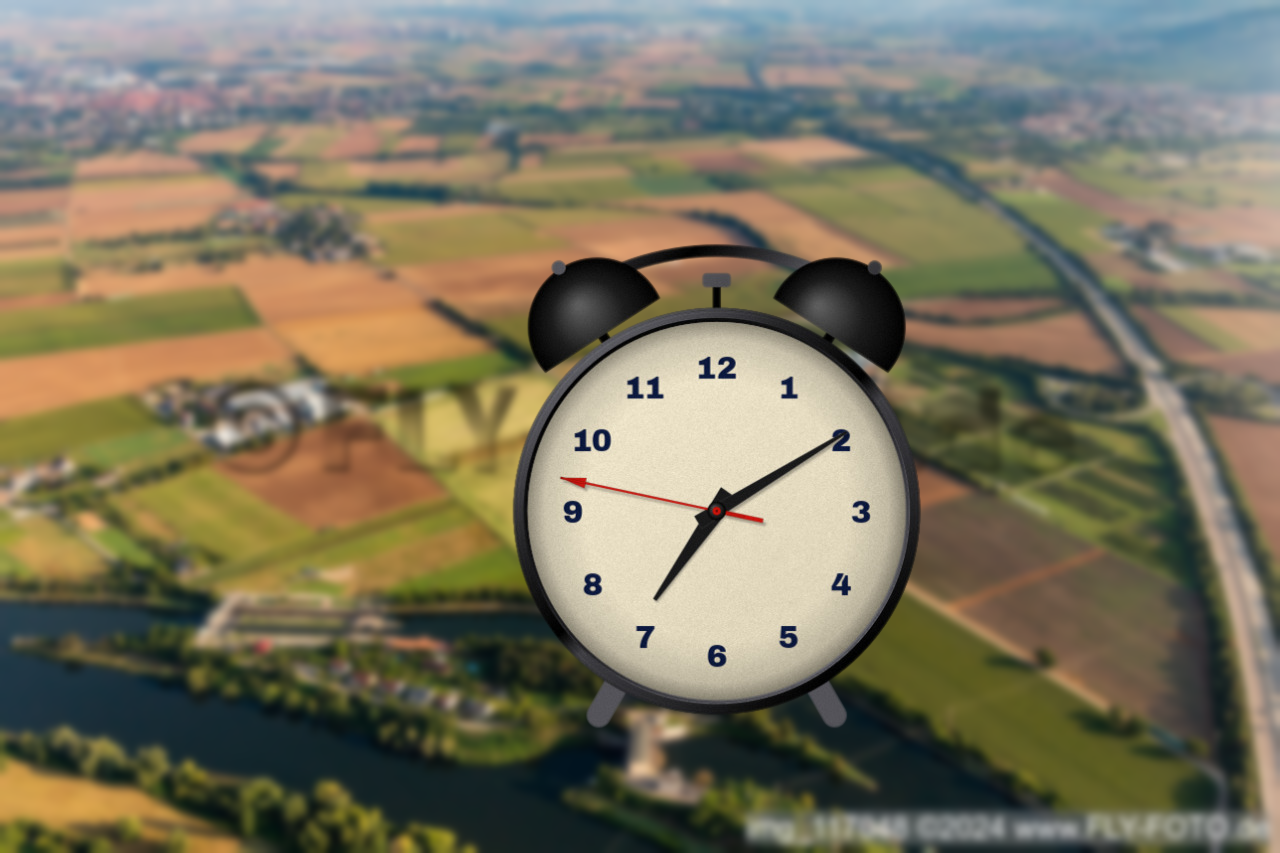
7:09:47
